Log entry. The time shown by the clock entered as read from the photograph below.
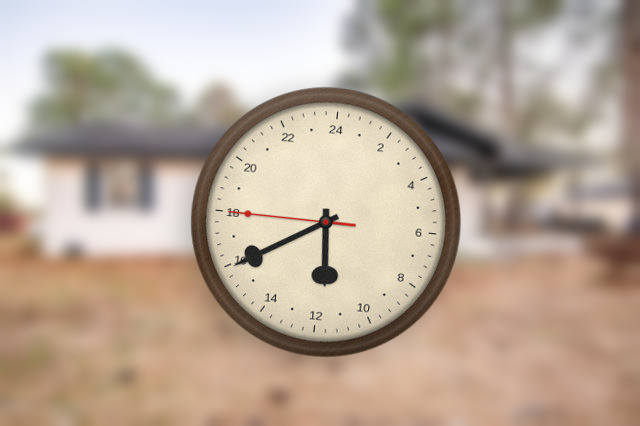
11:39:45
